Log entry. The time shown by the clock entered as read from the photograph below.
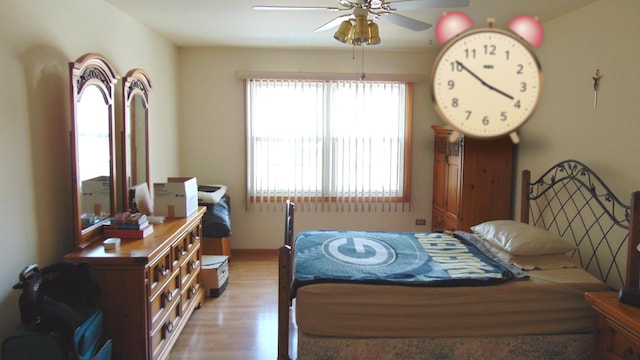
3:51
